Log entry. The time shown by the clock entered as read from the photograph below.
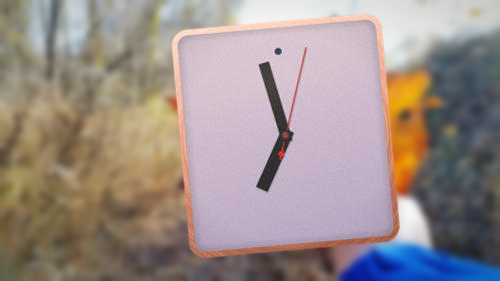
6:58:03
